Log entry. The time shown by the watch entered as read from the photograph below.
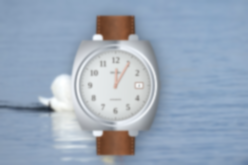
12:05
